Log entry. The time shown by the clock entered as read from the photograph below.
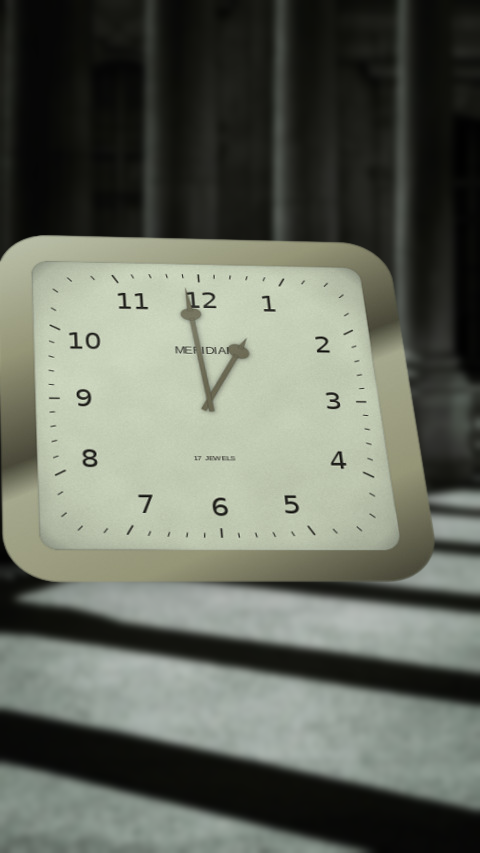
12:59
